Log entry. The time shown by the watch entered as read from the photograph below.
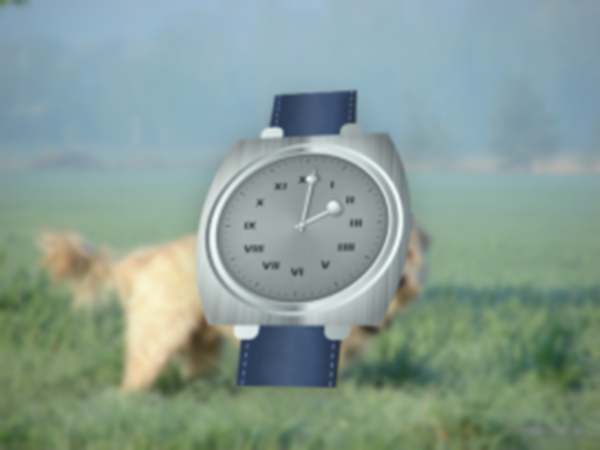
2:01
